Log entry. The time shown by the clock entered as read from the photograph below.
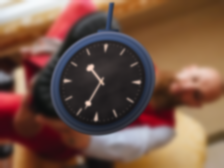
10:34
